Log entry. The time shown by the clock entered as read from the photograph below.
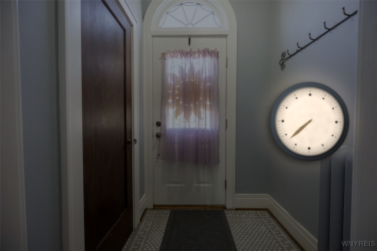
7:38
